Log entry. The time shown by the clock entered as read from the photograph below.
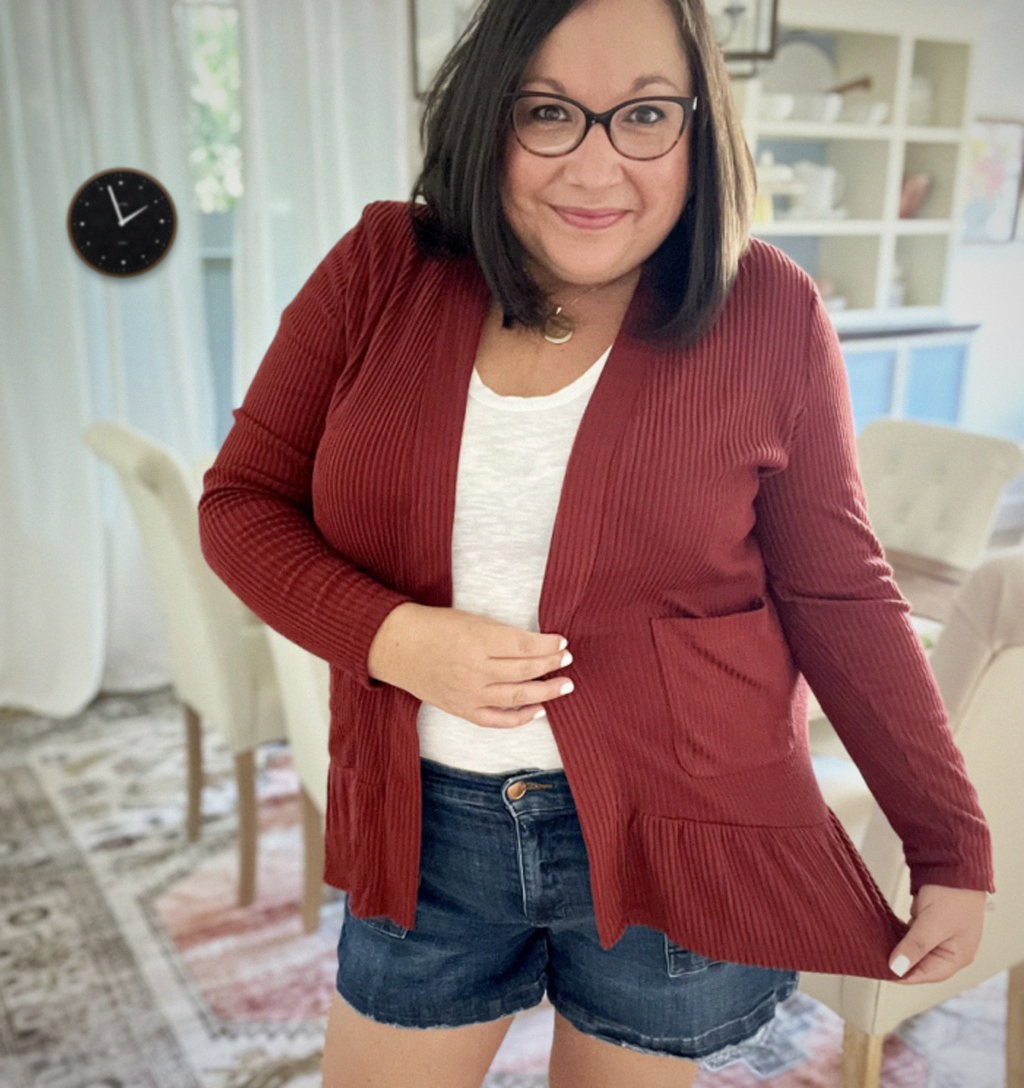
1:57
